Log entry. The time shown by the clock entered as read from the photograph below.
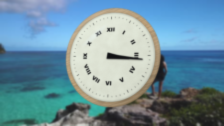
3:16
